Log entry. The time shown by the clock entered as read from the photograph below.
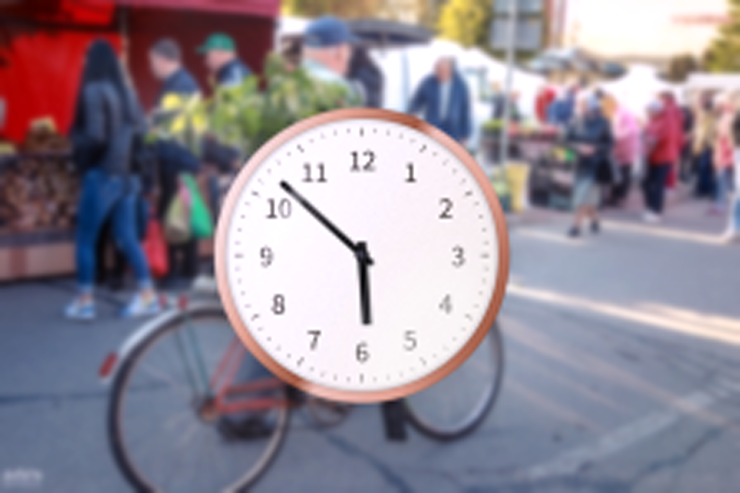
5:52
